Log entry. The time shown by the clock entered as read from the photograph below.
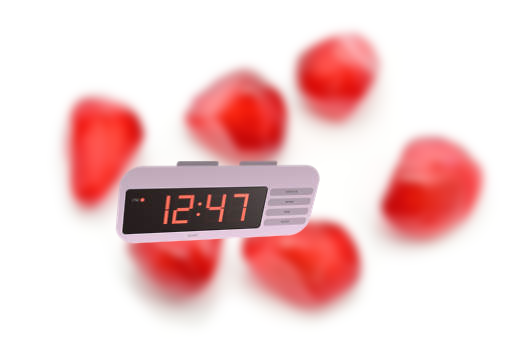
12:47
